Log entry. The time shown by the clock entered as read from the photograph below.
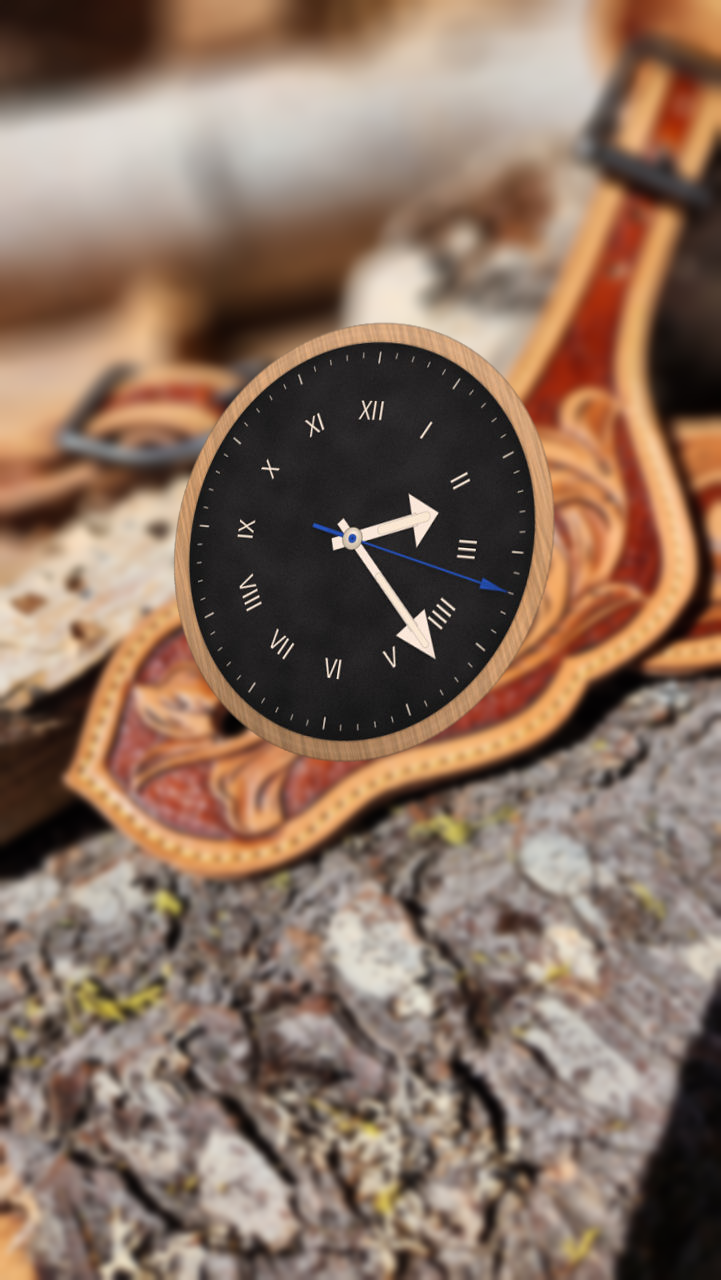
2:22:17
